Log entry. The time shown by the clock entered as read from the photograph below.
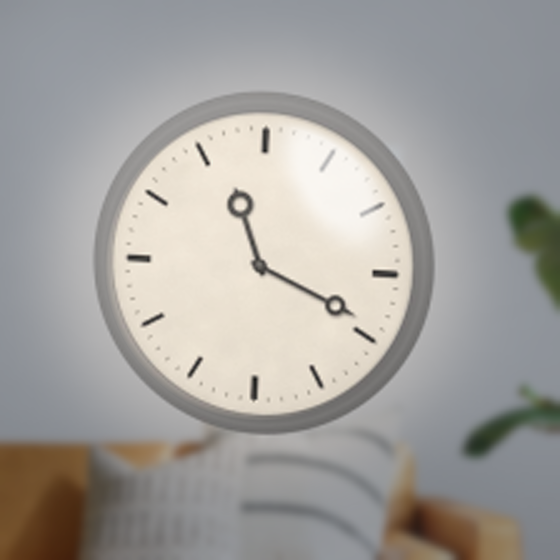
11:19
